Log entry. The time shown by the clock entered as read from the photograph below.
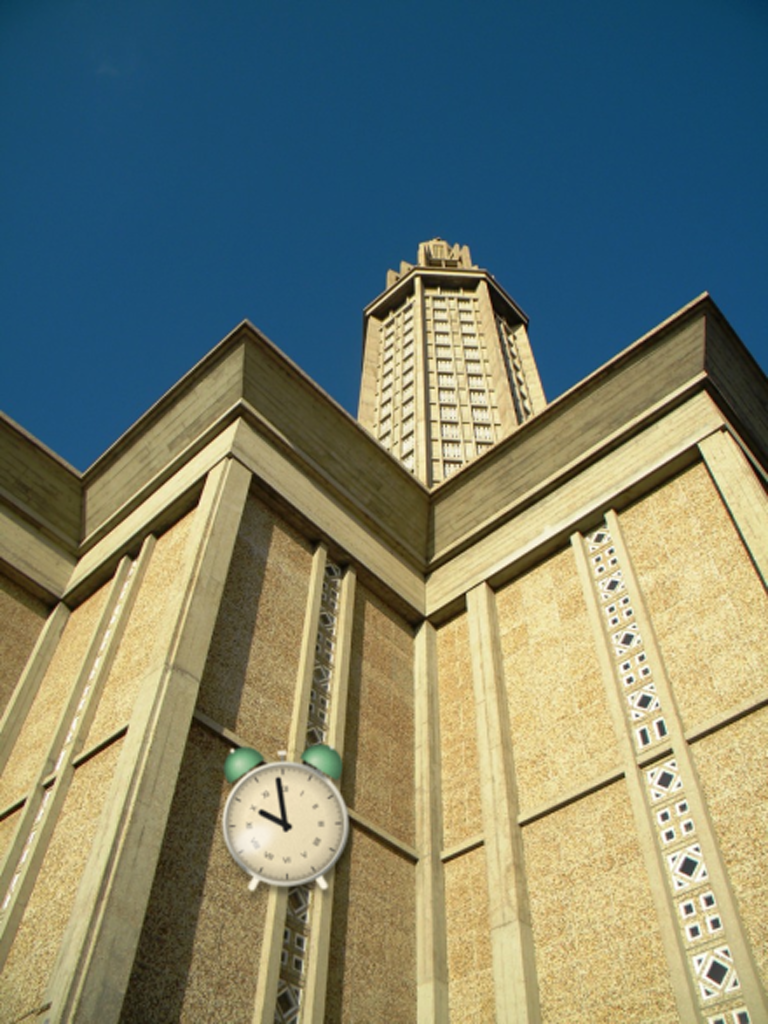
9:59
